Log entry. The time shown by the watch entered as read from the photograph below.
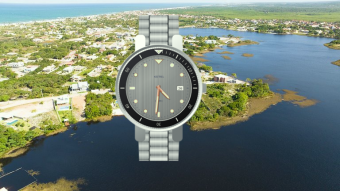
4:31
